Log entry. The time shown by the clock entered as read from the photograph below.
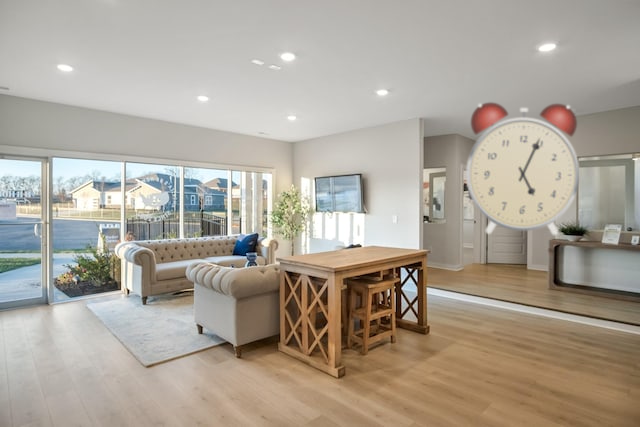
5:04
